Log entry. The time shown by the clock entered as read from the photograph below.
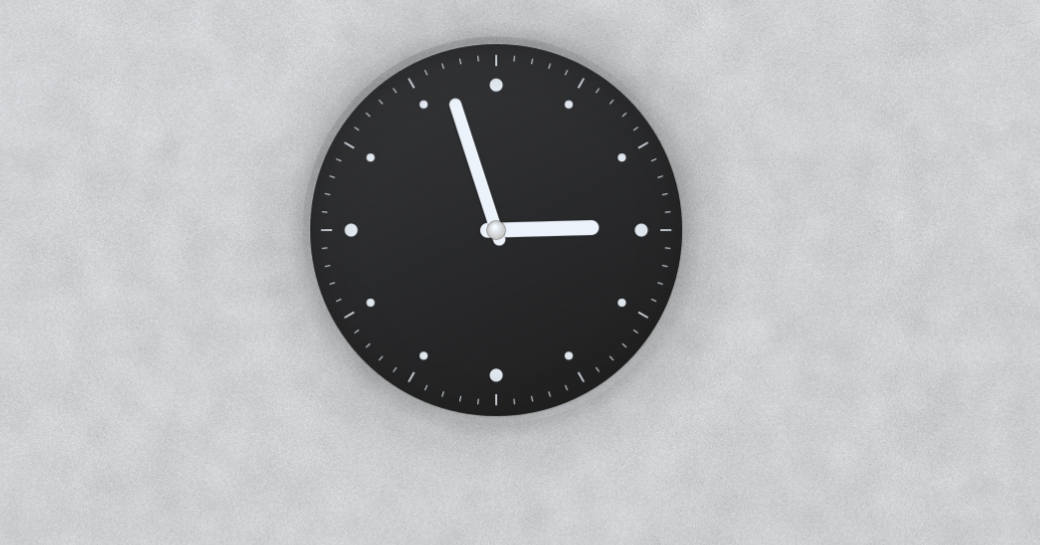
2:57
